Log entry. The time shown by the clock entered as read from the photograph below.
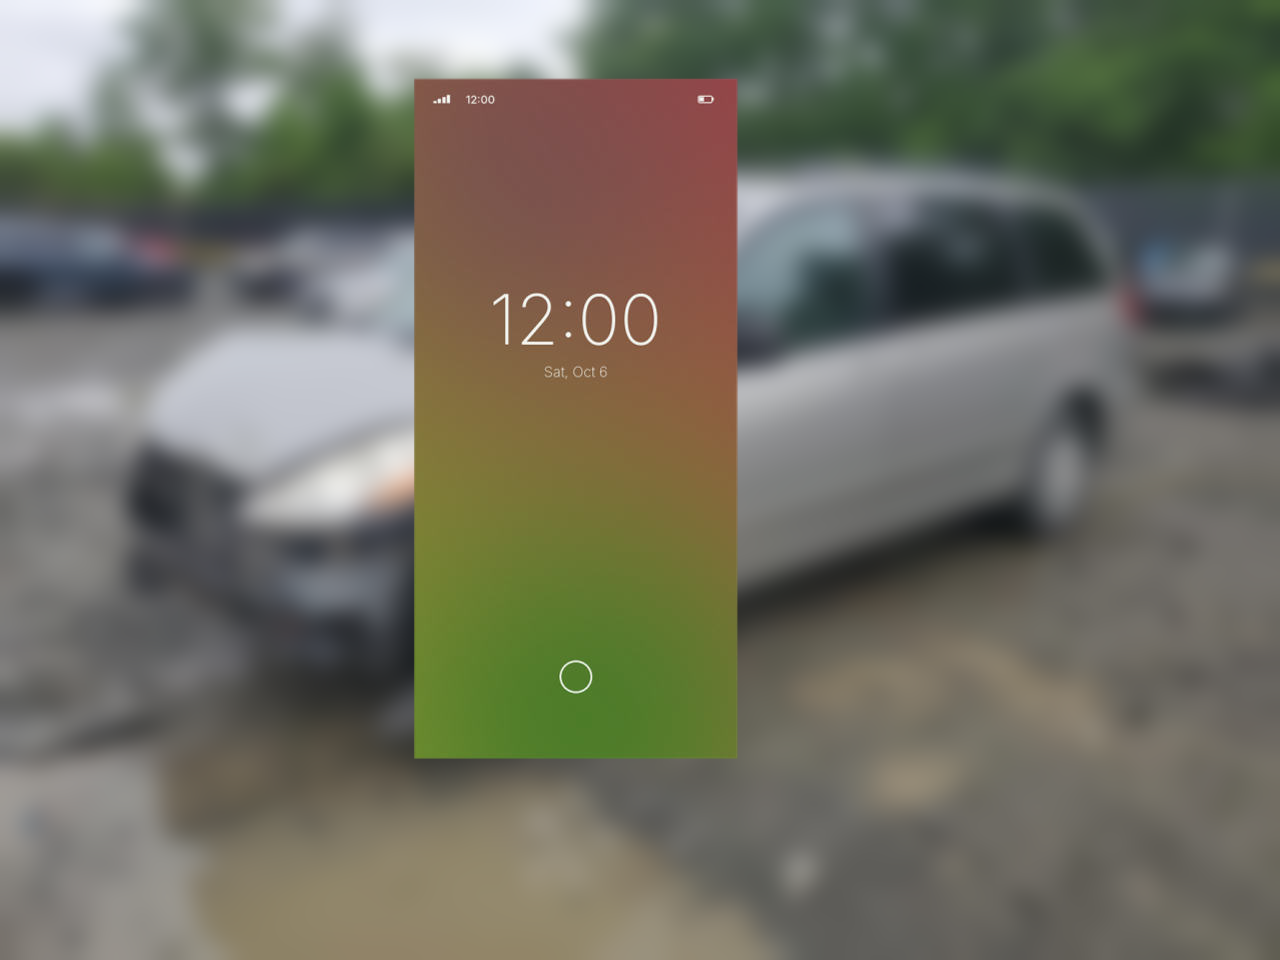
12:00
